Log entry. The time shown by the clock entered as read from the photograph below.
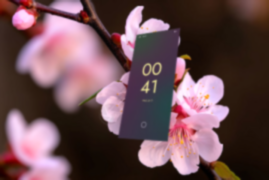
0:41
